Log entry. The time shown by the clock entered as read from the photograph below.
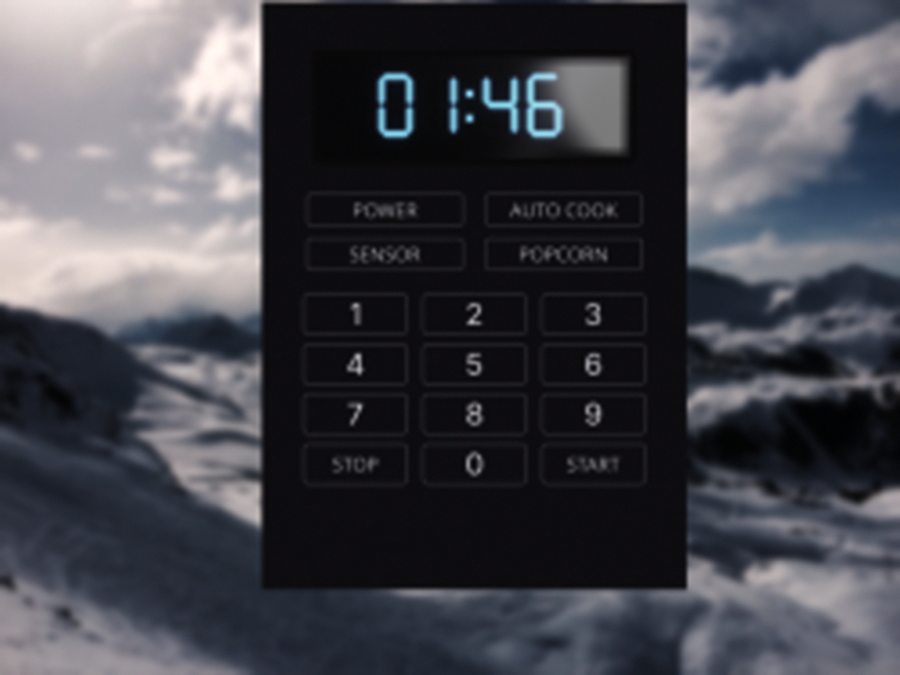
1:46
